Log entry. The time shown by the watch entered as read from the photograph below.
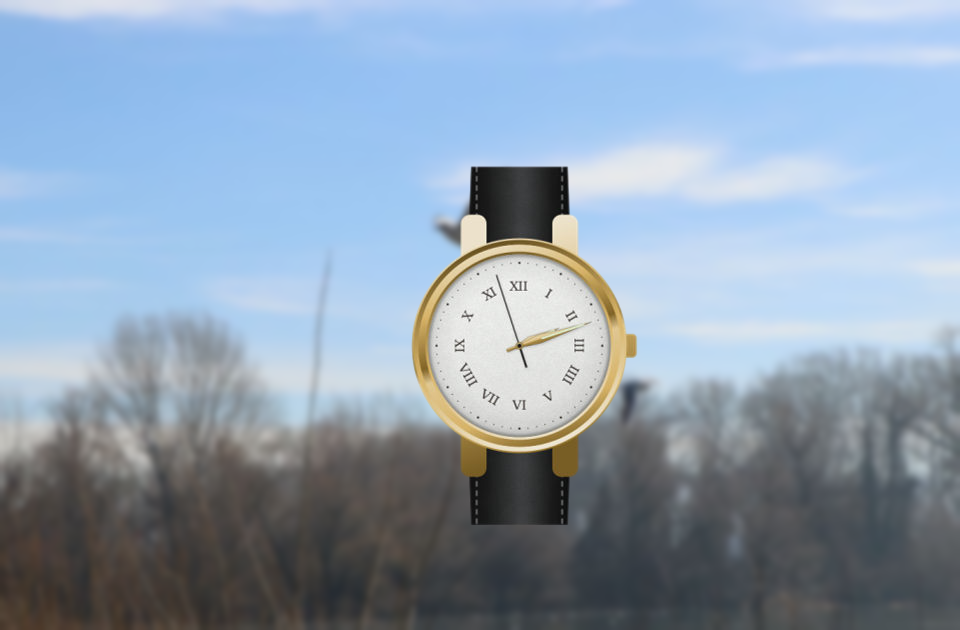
2:11:57
